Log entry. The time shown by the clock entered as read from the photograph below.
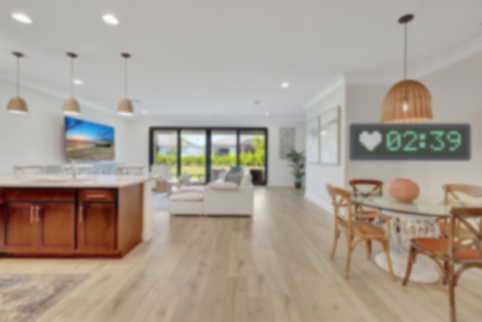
2:39
